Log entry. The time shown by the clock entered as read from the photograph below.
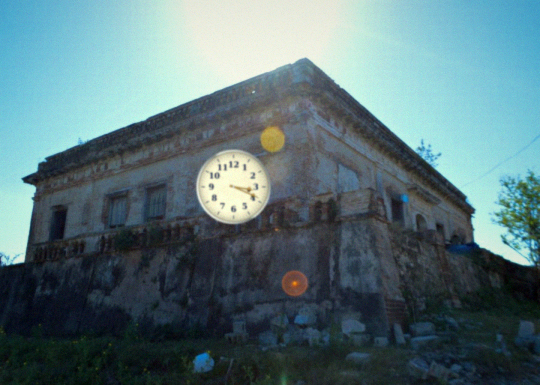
3:19
